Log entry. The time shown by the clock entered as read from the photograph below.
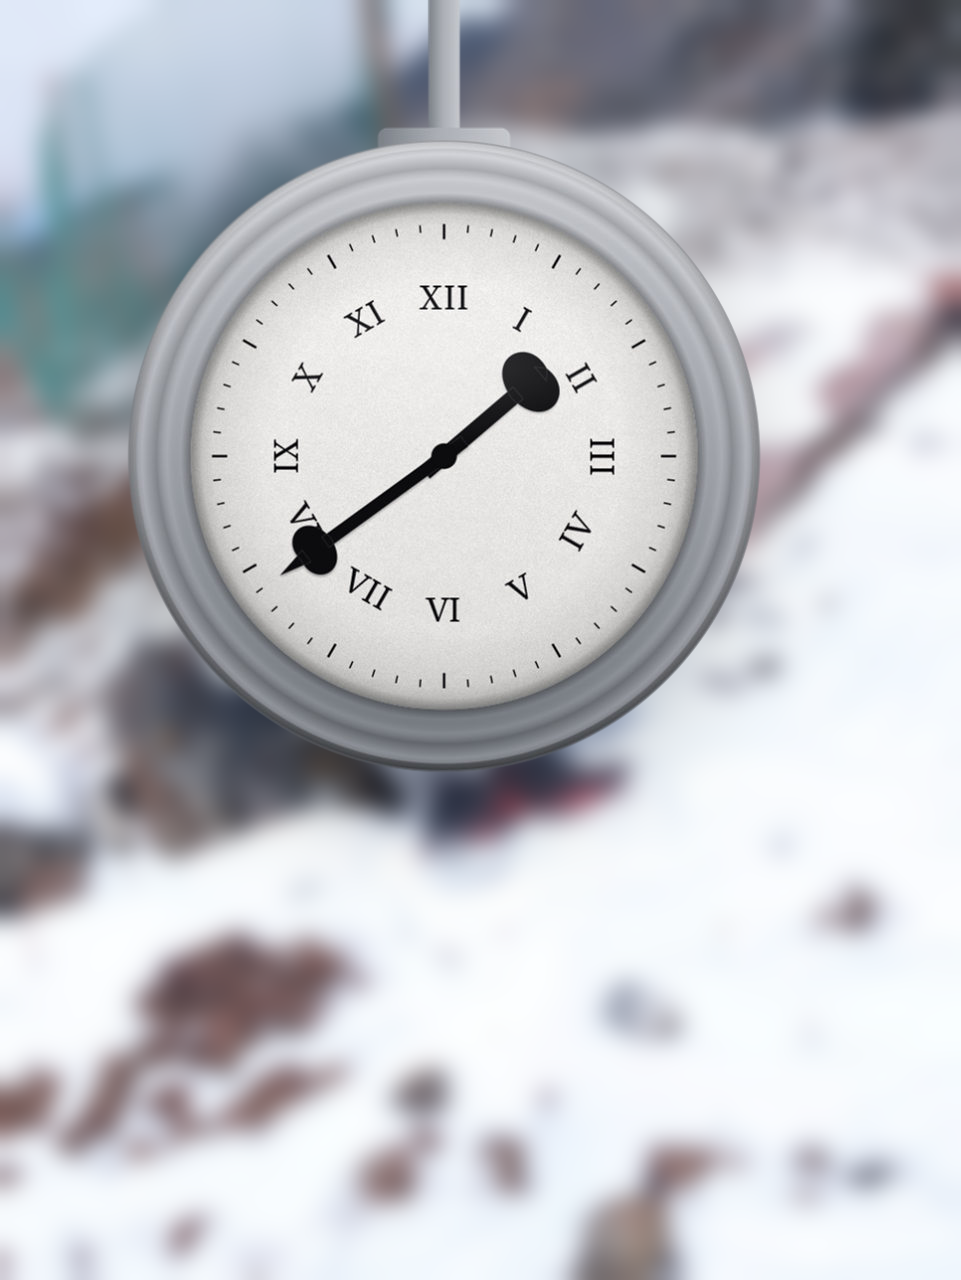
1:39
